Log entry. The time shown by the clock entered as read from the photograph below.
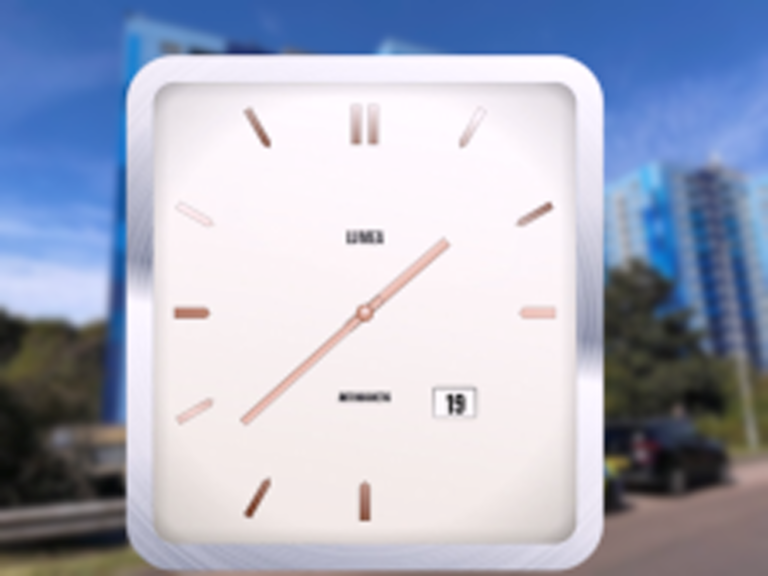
1:38
